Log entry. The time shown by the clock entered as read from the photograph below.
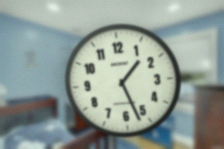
1:27
